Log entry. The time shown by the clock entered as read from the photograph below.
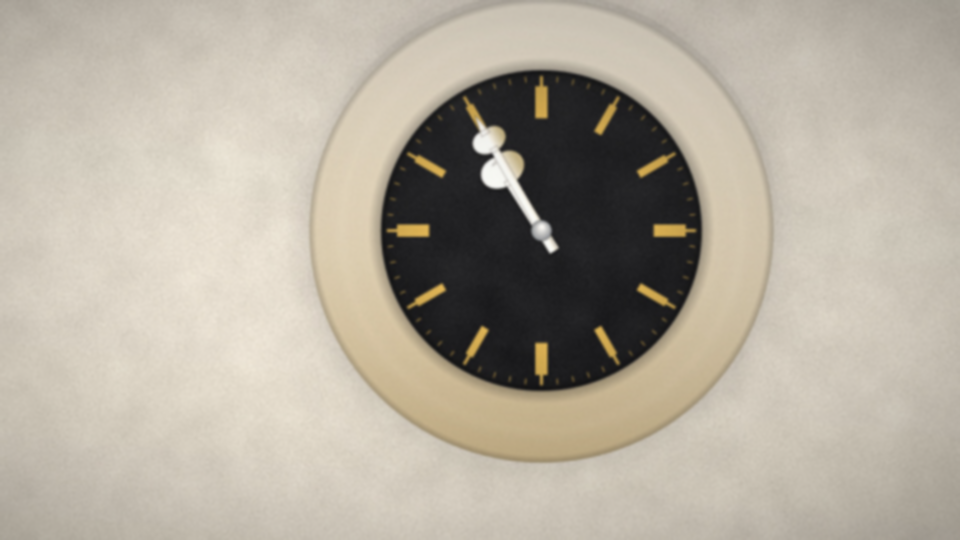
10:55
